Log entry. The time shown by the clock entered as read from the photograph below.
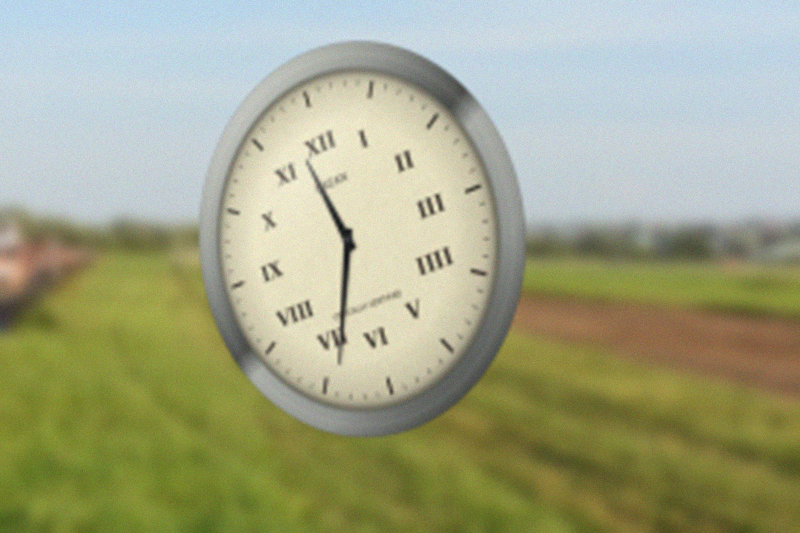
11:34
